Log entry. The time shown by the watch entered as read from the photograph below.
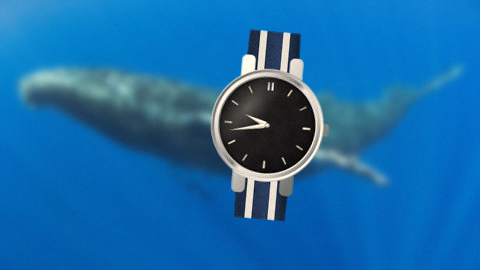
9:43
